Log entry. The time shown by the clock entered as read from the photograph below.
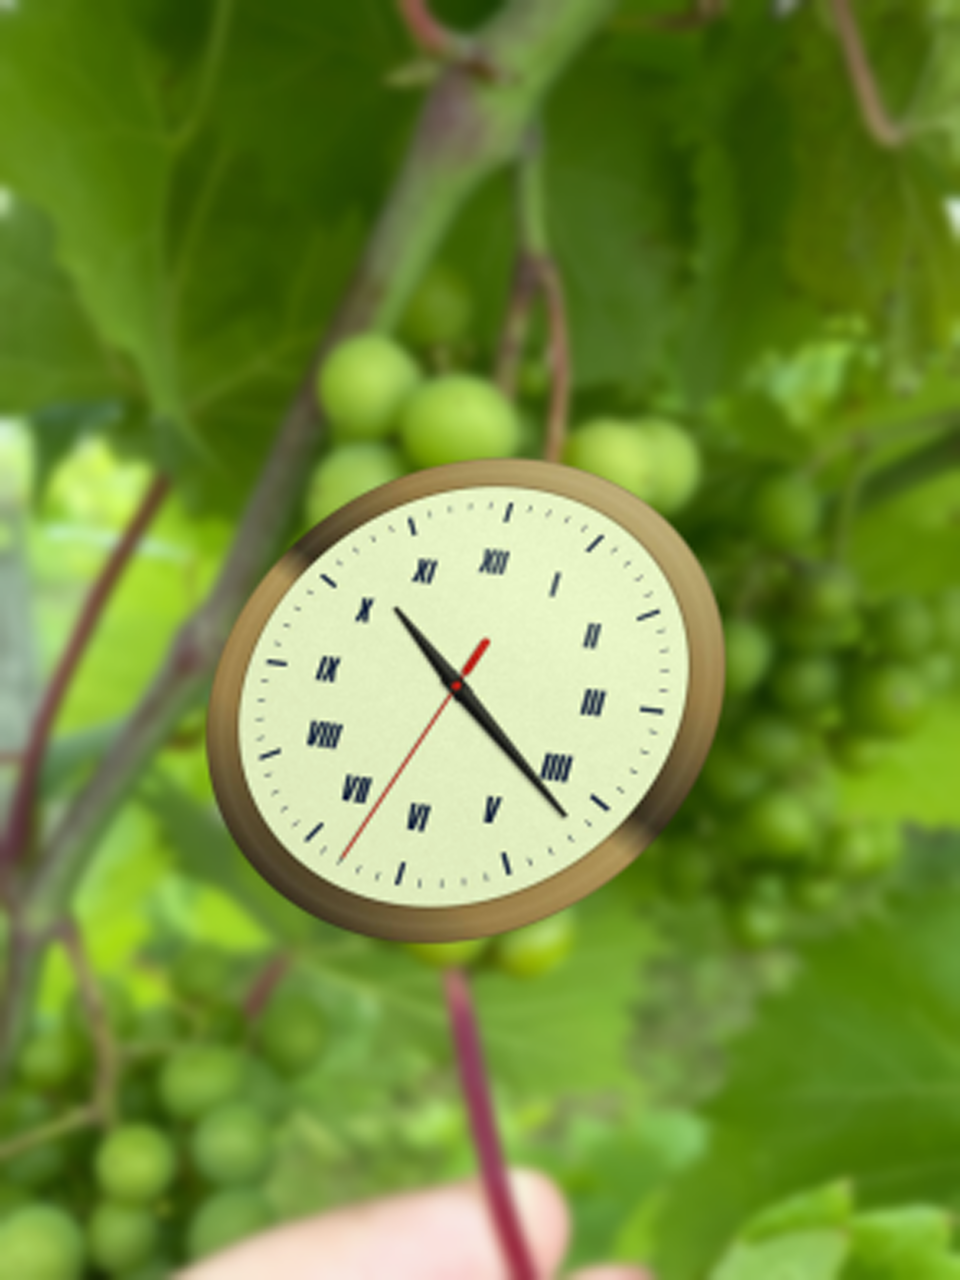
10:21:33
